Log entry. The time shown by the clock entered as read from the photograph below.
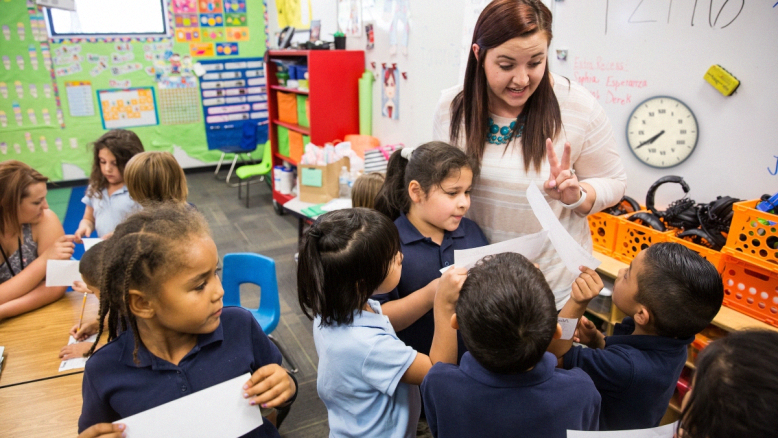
7:40
